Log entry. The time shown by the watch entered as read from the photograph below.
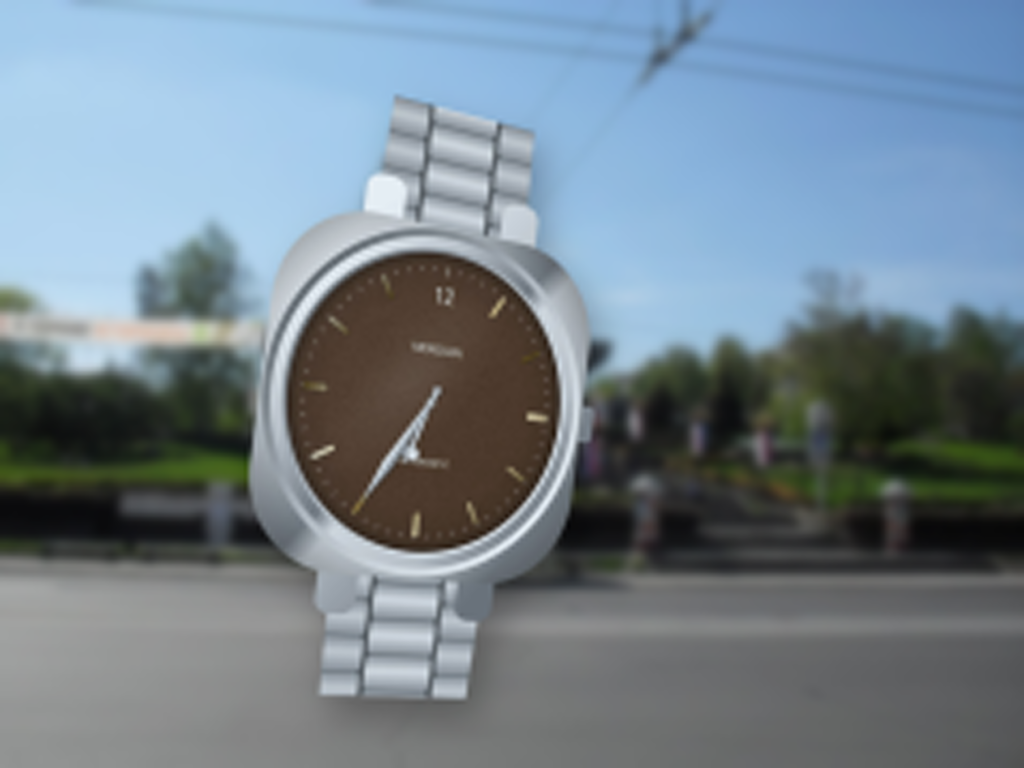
6:35
